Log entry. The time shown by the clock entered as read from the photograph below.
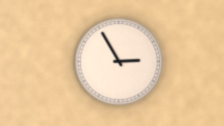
2:55
